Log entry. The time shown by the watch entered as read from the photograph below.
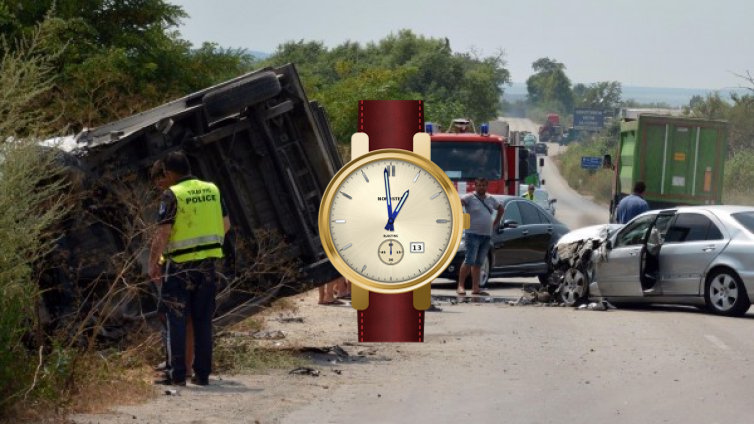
12:59
